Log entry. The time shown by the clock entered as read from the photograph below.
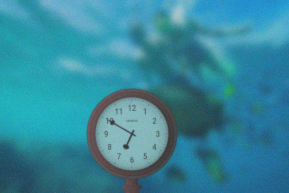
6:50
